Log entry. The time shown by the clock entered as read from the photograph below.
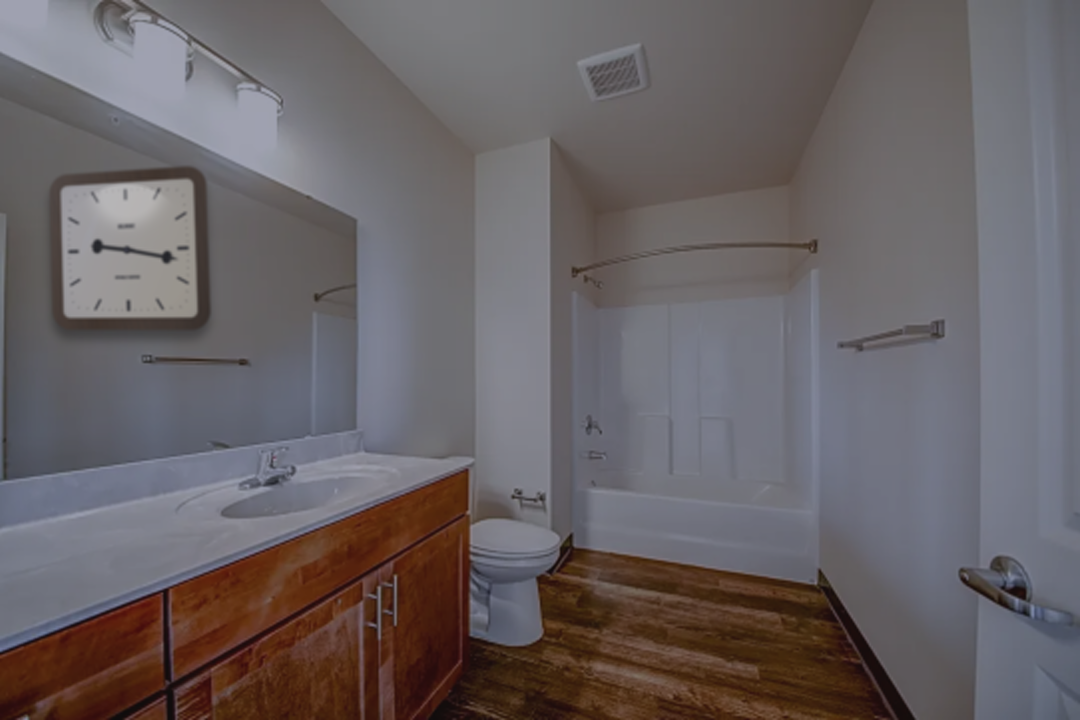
9:17
